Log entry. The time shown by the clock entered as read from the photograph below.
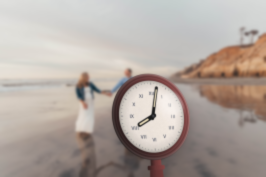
8:02
